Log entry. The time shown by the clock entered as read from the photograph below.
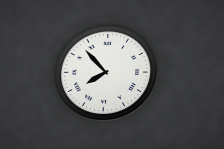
7:53
